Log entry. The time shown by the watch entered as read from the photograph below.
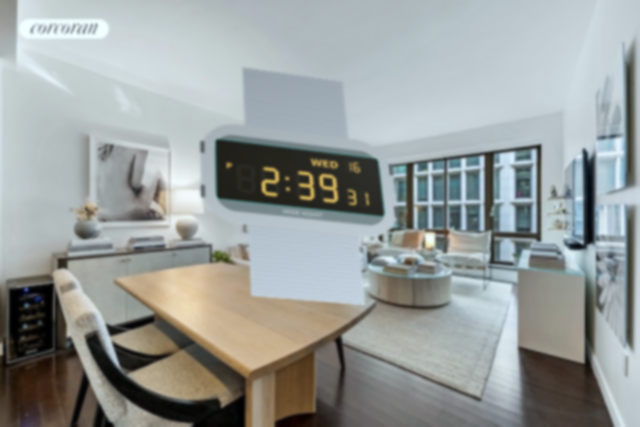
2:39:31
